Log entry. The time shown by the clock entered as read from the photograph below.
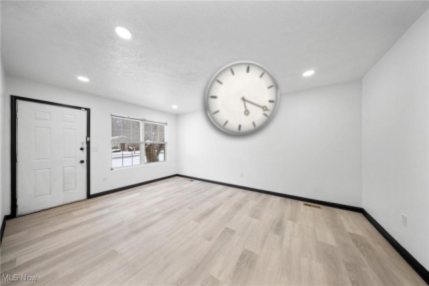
5:18
